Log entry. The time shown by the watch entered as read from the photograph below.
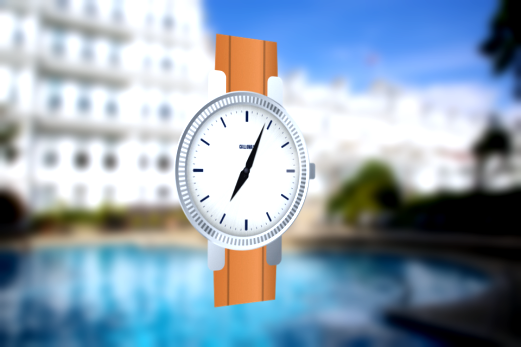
7:04
